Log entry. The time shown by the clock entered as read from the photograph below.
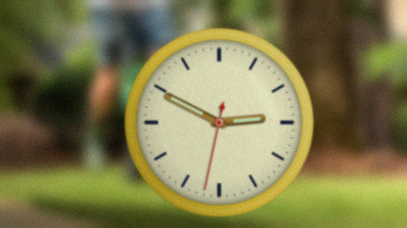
2:49:32
